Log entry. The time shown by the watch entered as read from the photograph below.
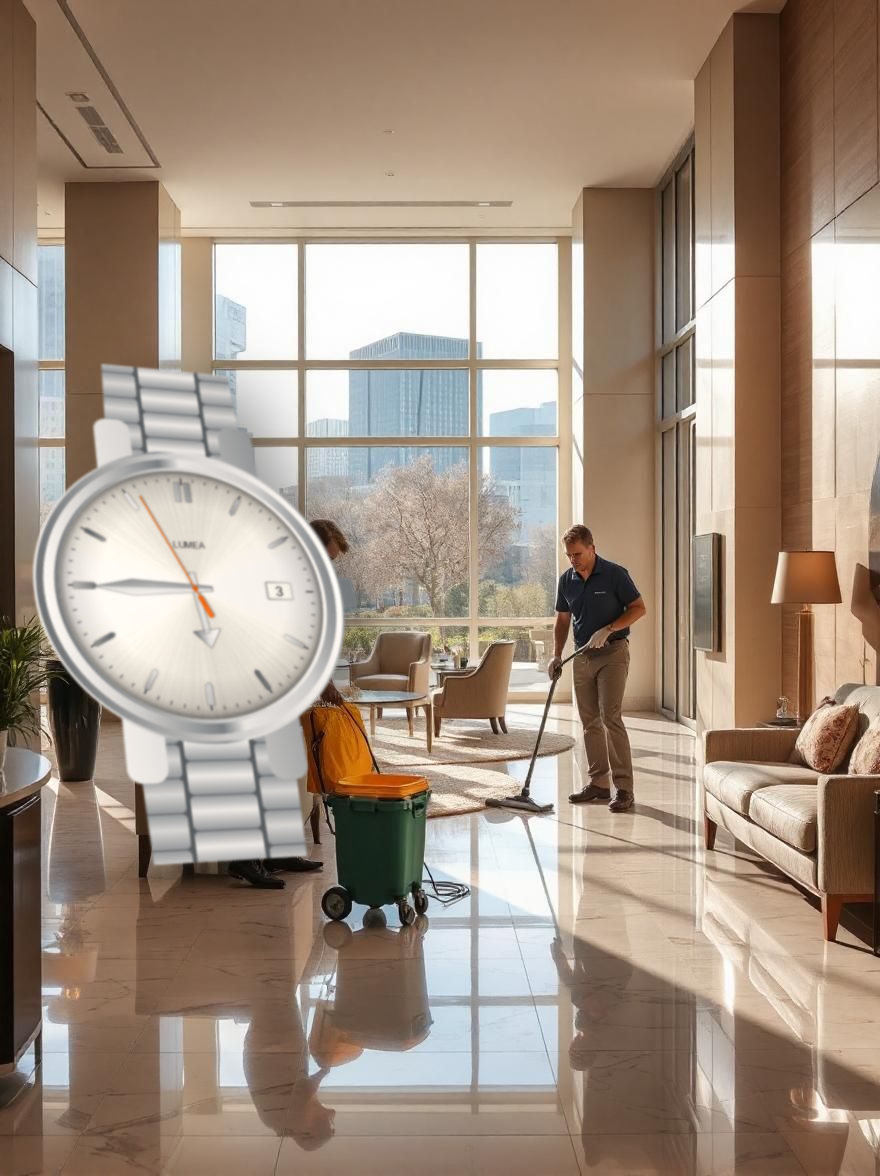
5:44:56
